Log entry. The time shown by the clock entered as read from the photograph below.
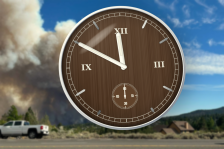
11:50
